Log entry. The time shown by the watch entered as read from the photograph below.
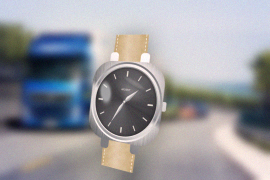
1:35
